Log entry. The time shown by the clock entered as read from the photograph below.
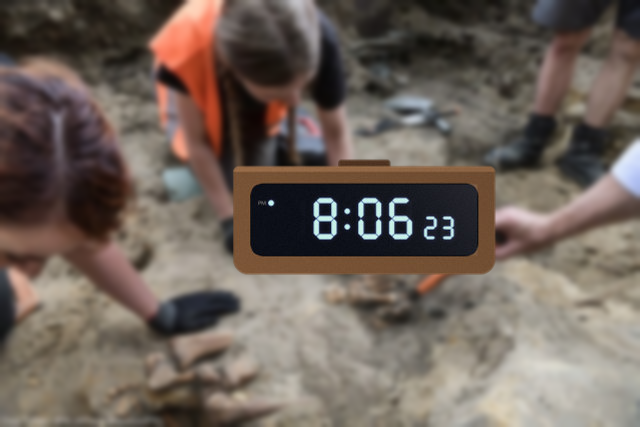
8:06:23
